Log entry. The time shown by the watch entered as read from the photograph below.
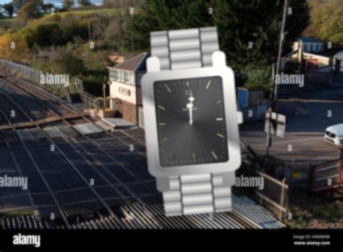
12:01
